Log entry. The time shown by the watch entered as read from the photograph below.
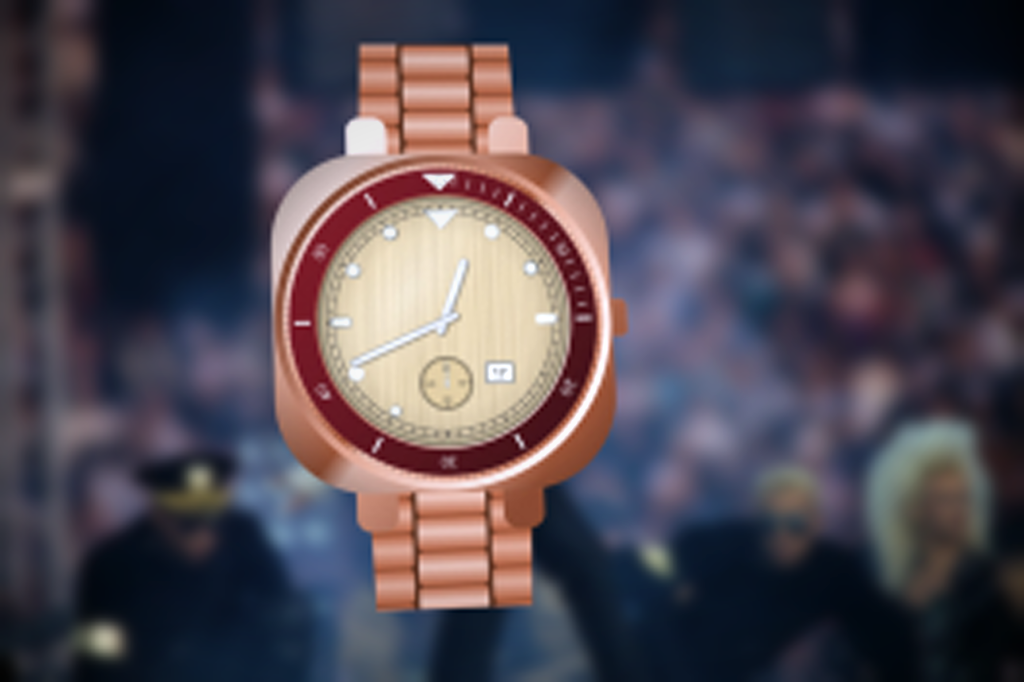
12:41
